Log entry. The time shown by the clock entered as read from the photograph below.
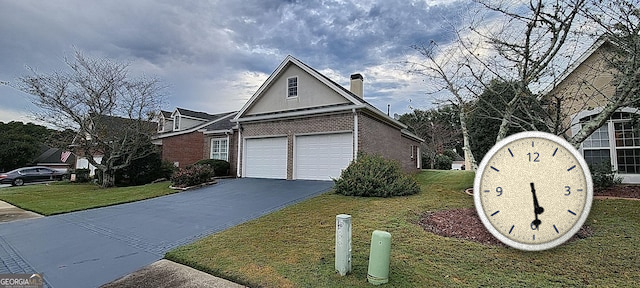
5:29
